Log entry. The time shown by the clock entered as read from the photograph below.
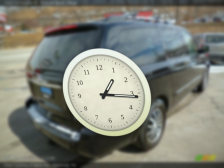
1:16
